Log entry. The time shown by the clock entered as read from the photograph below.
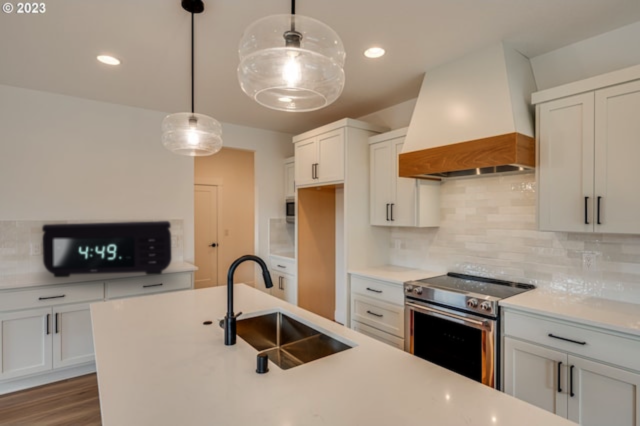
4:49
